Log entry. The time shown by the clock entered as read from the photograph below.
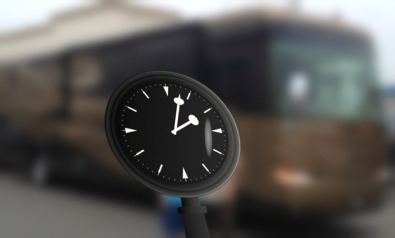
2:03
